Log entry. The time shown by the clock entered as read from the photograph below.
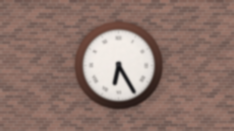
6:25
